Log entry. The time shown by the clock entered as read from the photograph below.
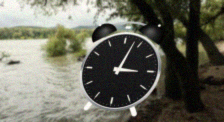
3:03
